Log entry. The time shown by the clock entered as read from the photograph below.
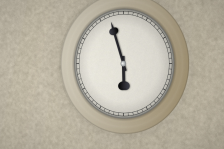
5:57
